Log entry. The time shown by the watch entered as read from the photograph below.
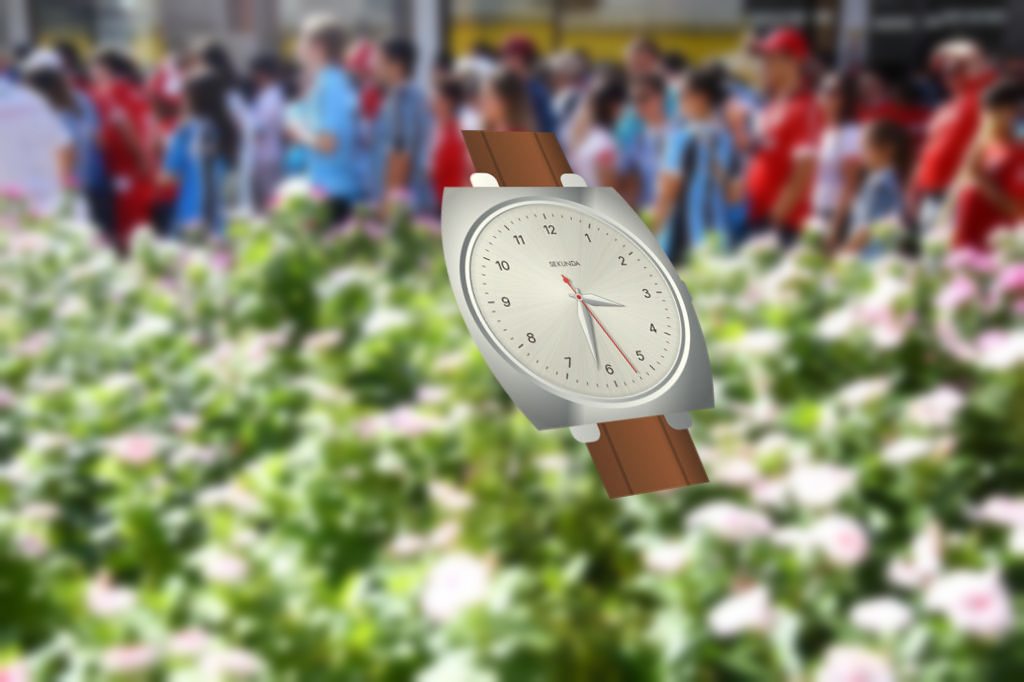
3:31:27
